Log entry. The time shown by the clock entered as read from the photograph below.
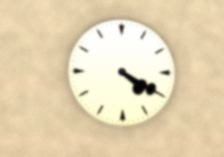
4:20
